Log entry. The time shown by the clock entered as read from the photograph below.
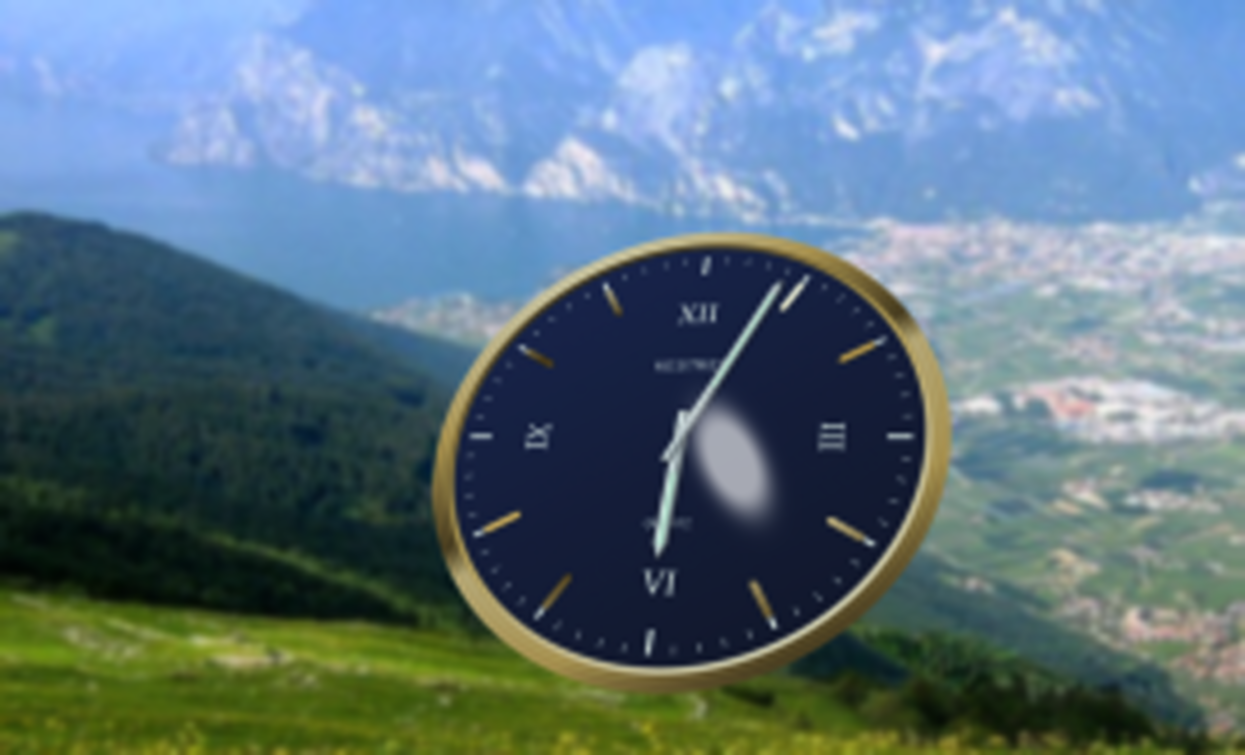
6:04
